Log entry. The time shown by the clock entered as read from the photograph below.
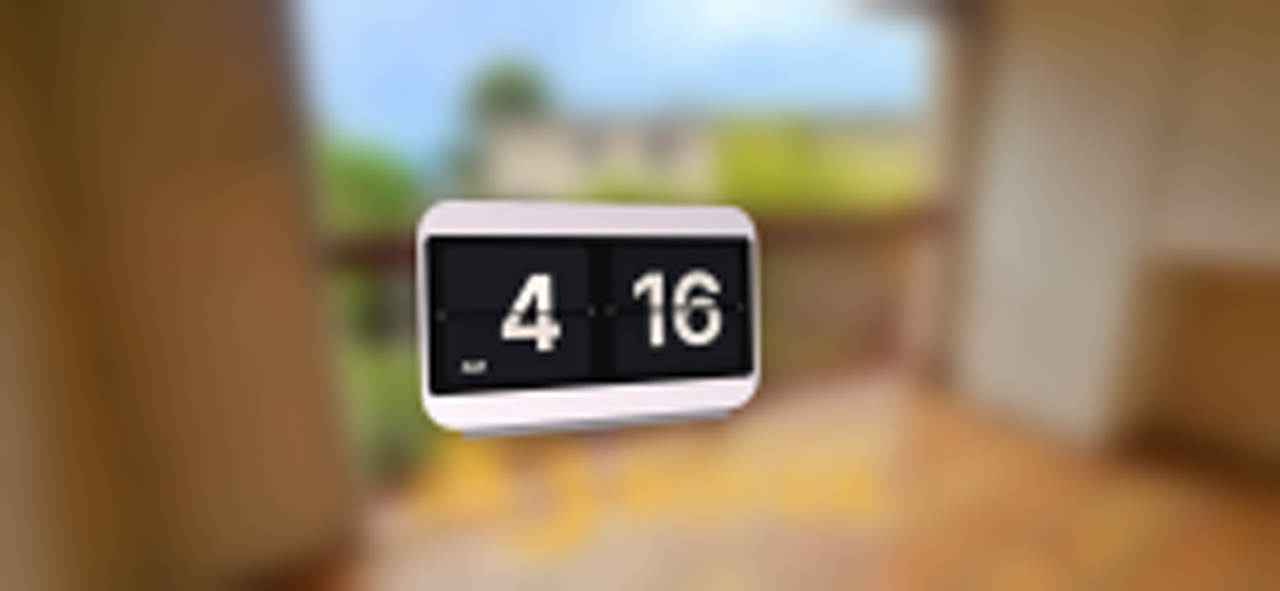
4:16
